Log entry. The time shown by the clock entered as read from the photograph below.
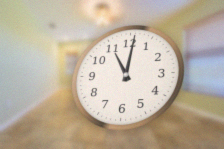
11:01
